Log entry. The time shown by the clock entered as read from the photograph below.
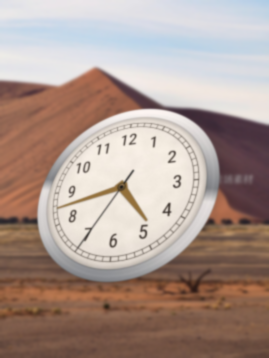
4:42:35
